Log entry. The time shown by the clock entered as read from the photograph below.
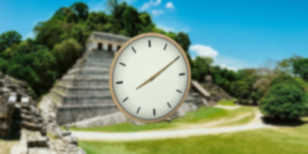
8:10
